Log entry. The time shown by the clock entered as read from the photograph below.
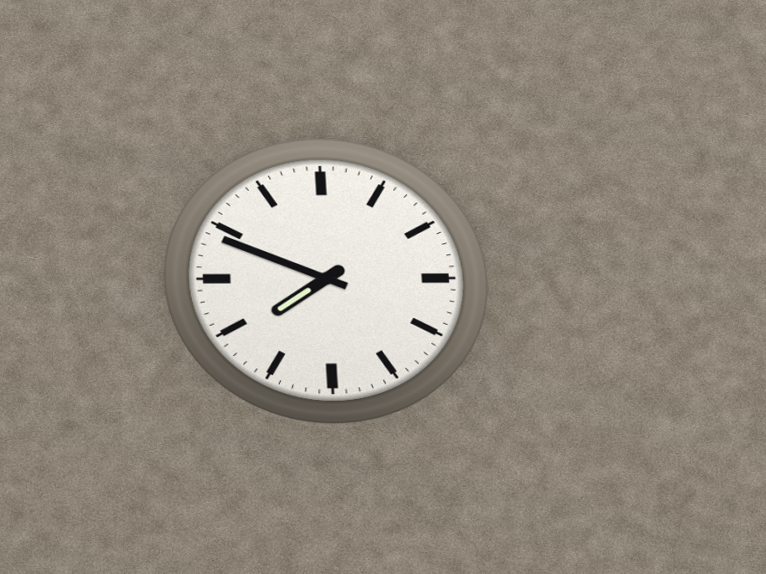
7:49
